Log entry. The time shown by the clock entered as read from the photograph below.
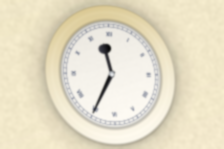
11:35
